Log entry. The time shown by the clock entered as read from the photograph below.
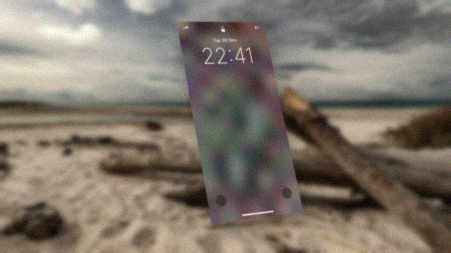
22:41
